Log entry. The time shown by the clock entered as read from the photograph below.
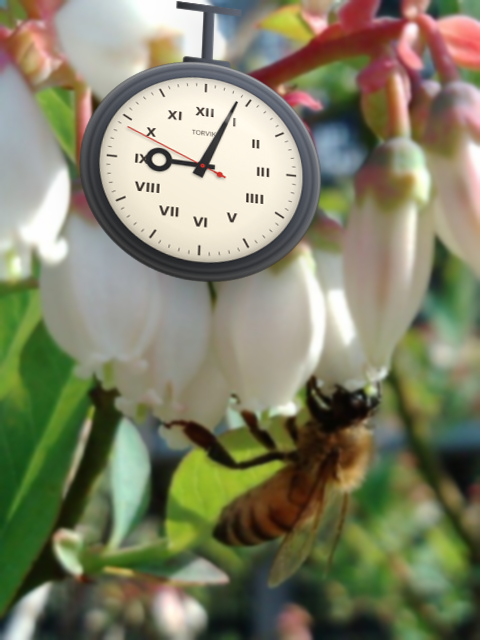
9:03:49
